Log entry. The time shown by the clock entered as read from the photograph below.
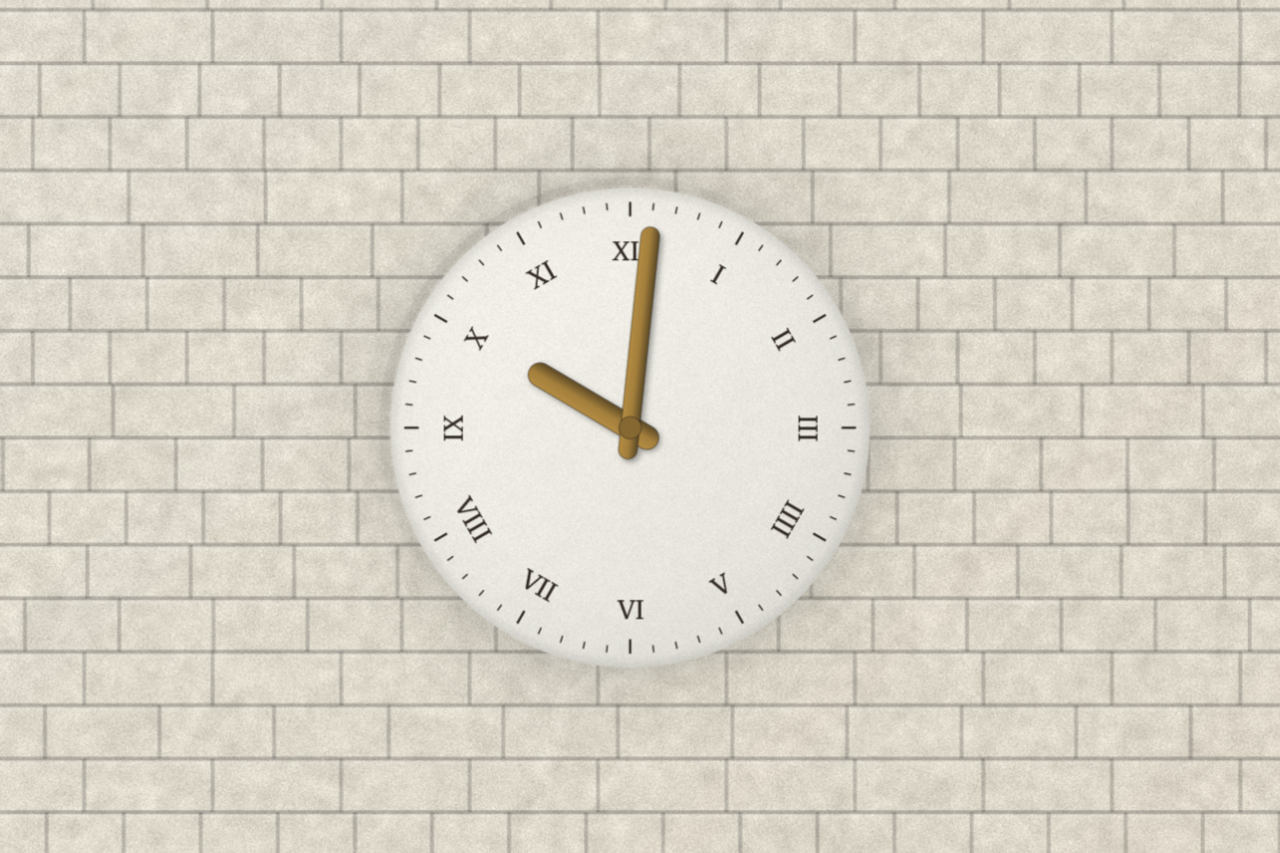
10:01
